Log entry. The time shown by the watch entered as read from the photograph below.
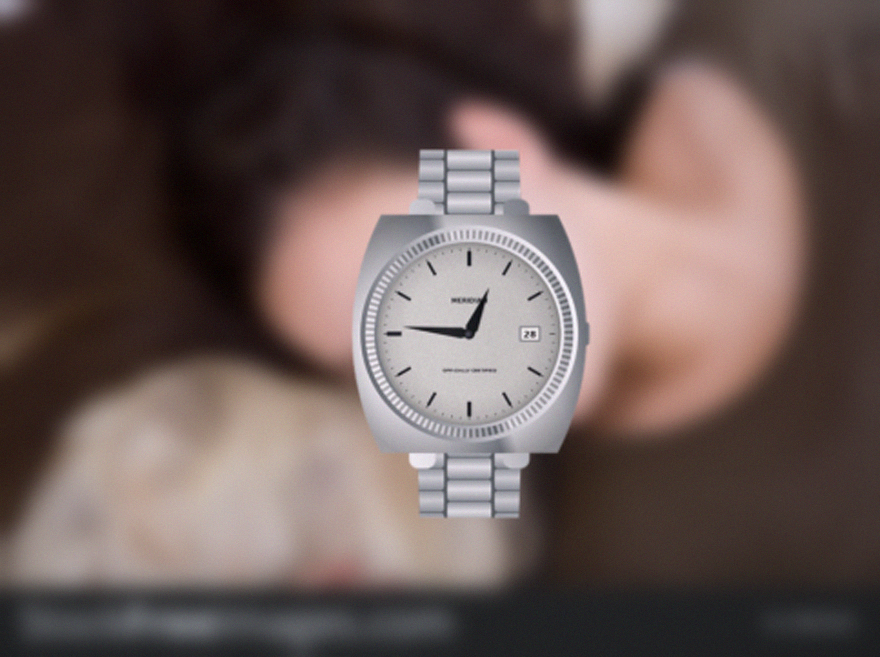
12:46
